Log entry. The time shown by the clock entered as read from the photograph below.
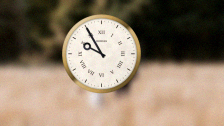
9:55
